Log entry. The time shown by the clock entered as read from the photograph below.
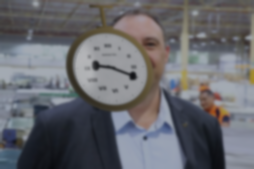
9:19
